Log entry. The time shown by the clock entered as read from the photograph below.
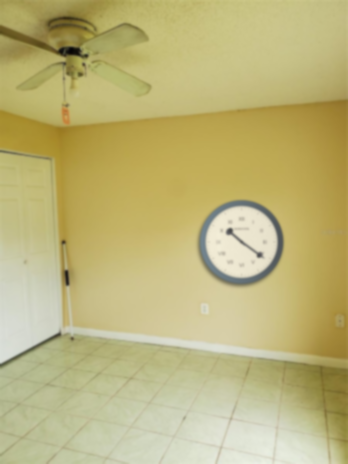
10:21
